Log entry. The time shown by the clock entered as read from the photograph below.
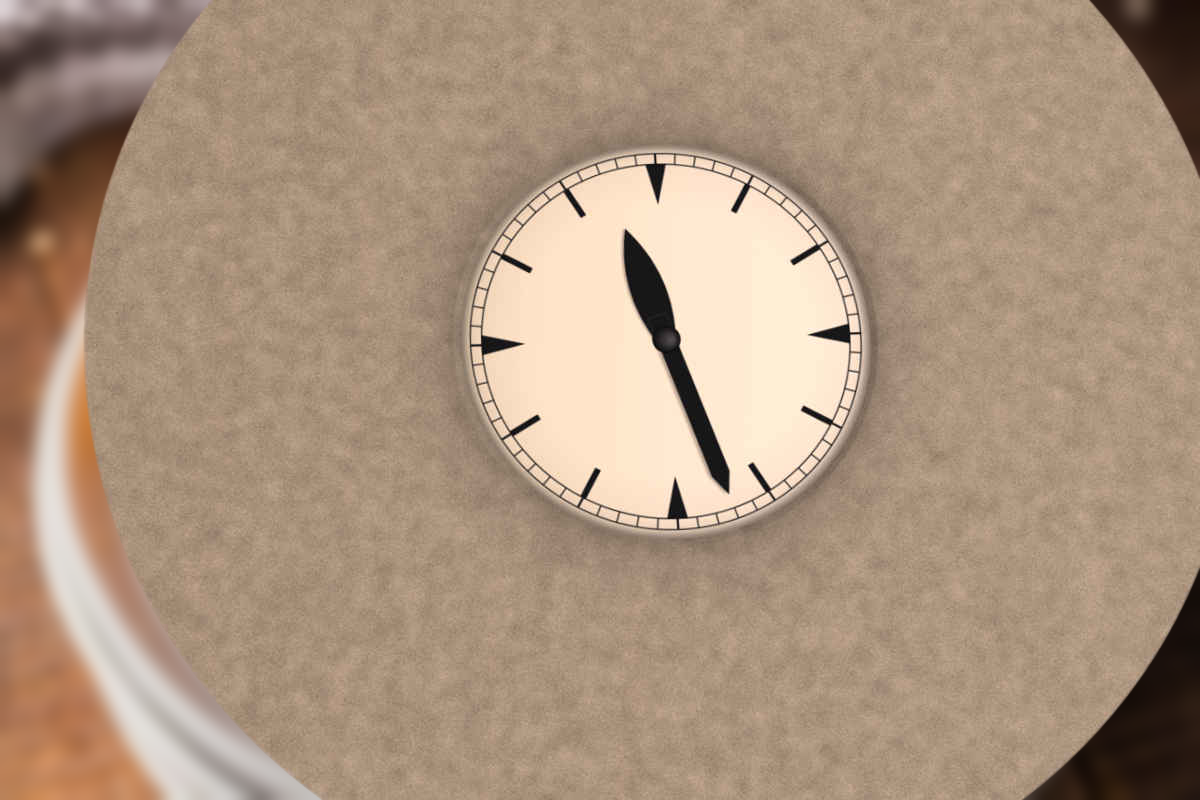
11:27
